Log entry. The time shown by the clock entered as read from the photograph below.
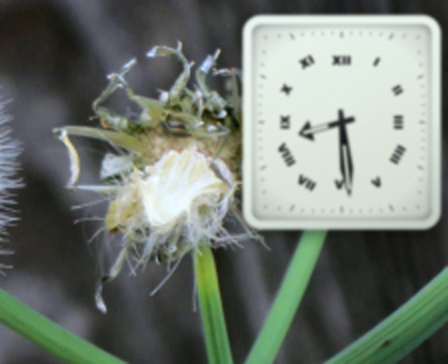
8:29
